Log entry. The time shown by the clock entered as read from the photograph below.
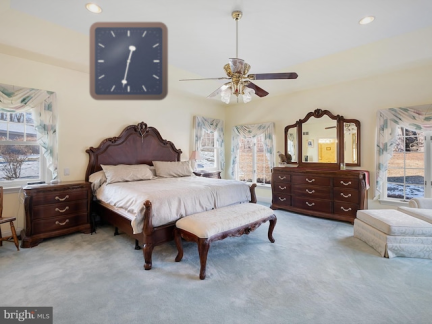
12:32
